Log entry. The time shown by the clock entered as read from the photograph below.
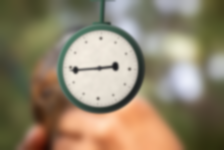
2:44
